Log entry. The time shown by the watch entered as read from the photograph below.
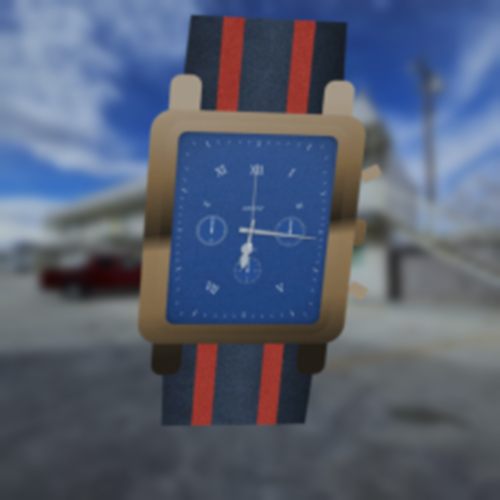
6:16
